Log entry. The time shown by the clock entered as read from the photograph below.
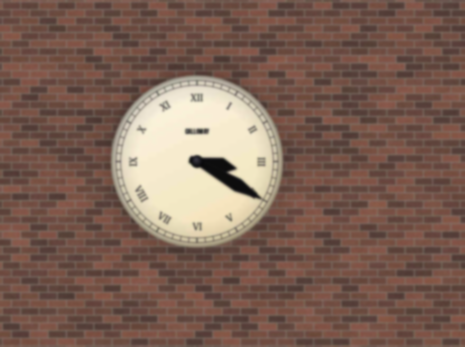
3:20
